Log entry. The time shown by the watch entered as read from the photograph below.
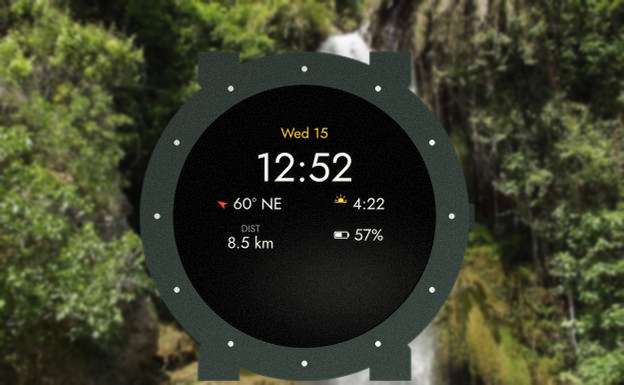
12:52
